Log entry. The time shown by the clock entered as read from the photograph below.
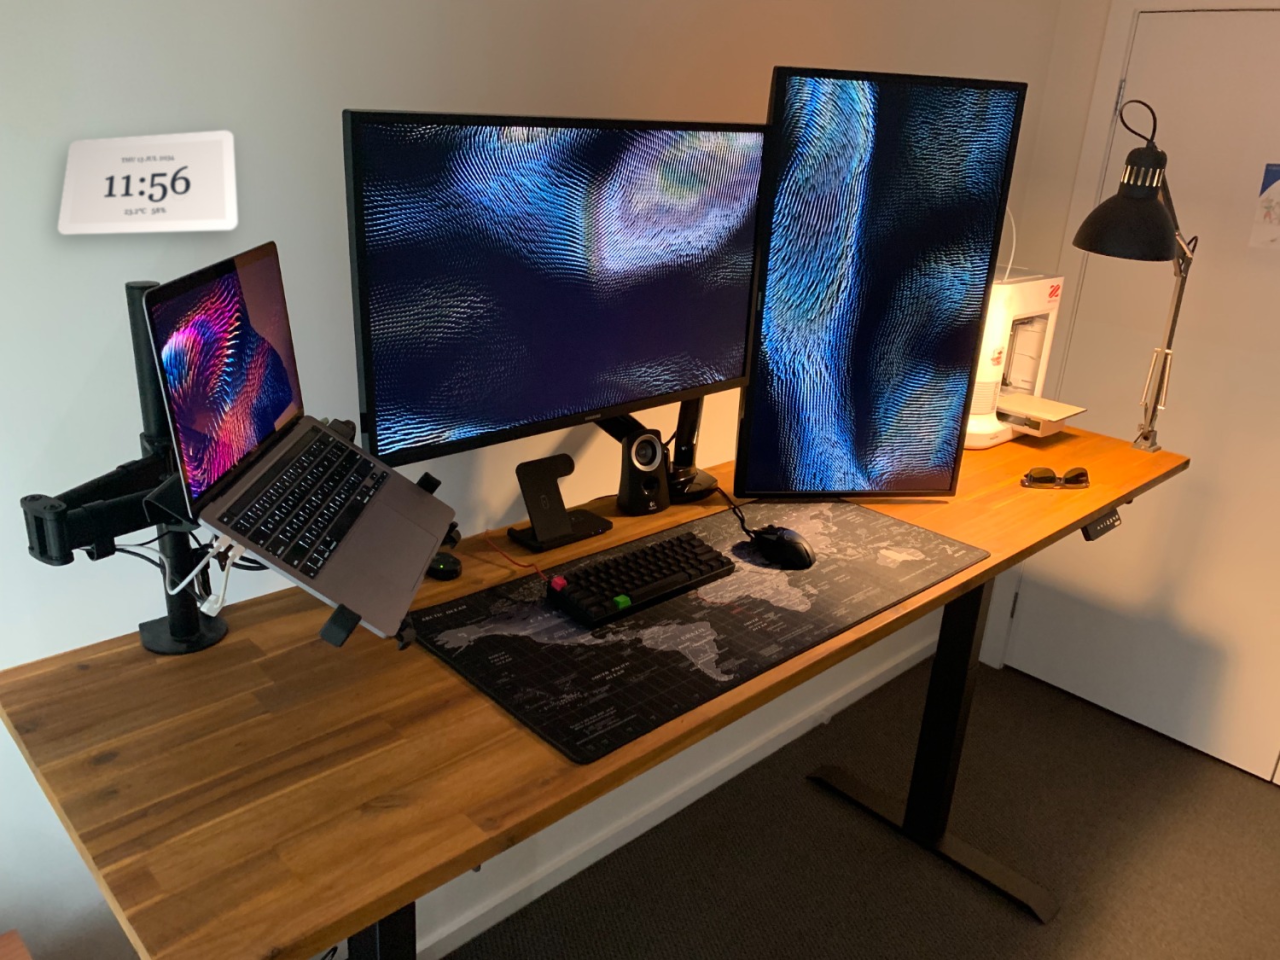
11:56
